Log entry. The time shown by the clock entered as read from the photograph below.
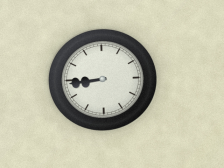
8:44
